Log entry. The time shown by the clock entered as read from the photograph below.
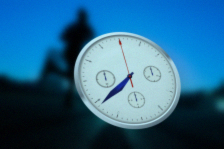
7:39
